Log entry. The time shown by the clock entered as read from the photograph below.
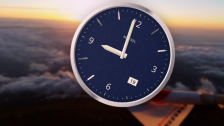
8:59
